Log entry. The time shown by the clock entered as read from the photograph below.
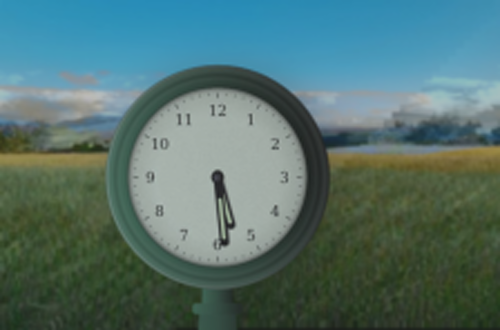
5:29
